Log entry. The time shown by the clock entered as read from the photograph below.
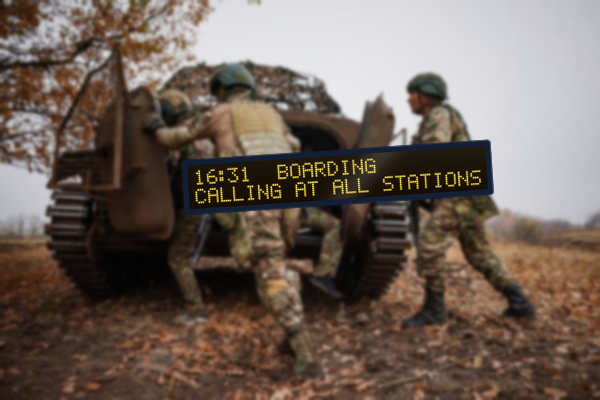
16:31
